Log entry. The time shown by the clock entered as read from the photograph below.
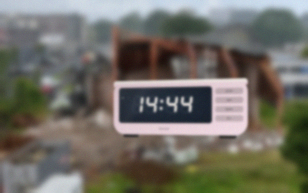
14:44
